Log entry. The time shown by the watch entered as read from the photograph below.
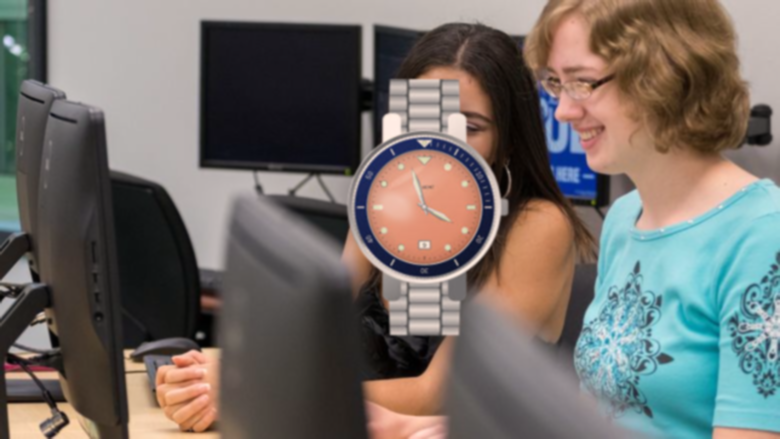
3:57
